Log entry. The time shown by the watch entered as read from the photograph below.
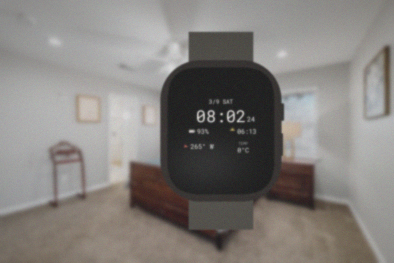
8:02
